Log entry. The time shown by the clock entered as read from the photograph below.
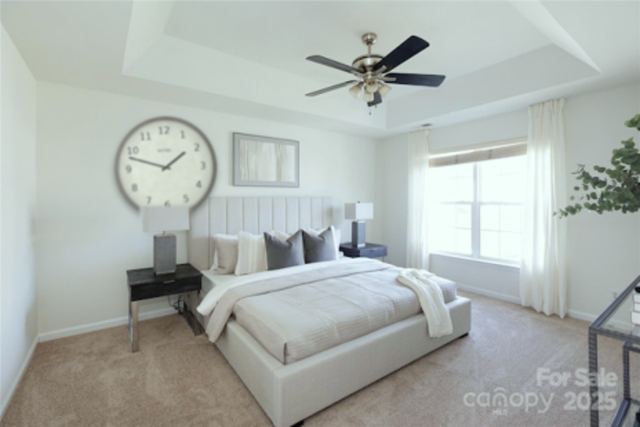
1:48
